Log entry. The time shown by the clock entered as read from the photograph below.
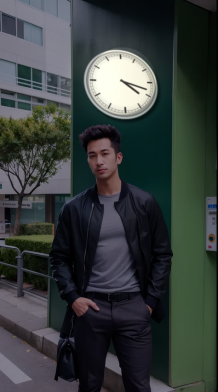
4:18
